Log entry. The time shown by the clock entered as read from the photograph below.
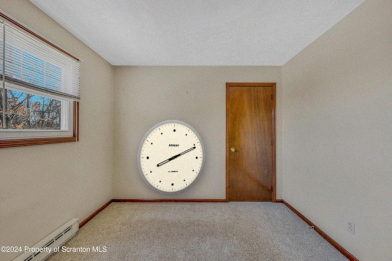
8:11
